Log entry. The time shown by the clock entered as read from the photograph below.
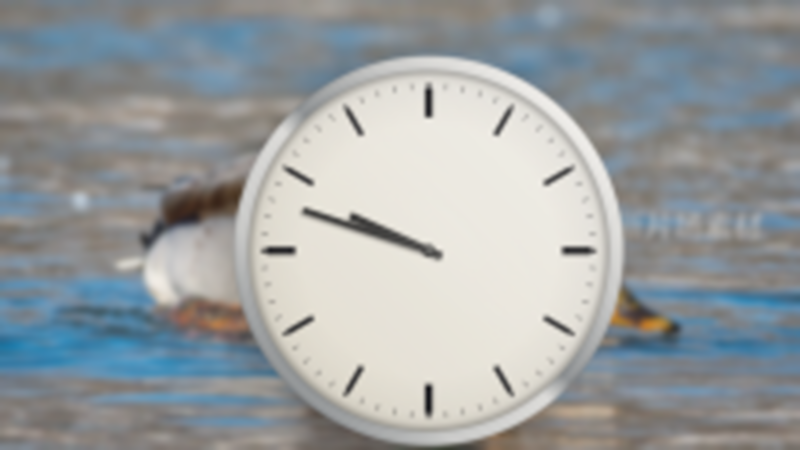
9:48
